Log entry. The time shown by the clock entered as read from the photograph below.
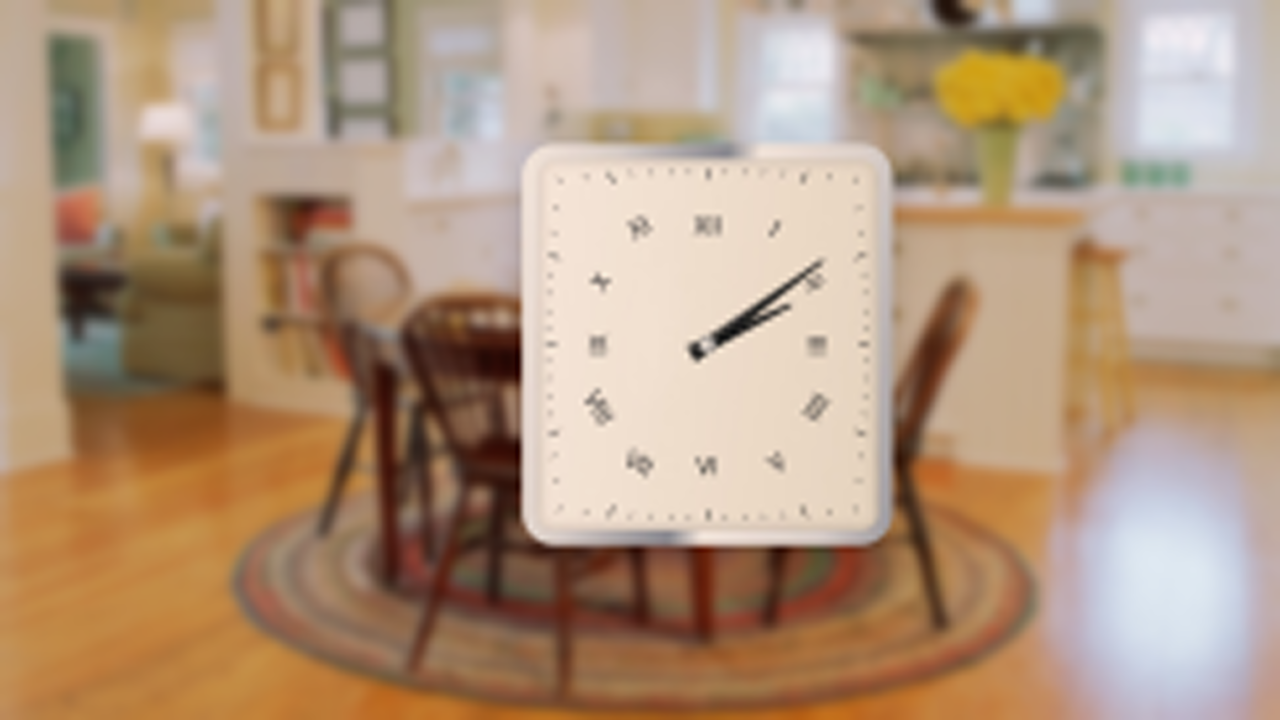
2:09
